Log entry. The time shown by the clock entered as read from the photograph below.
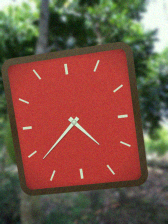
4:38
